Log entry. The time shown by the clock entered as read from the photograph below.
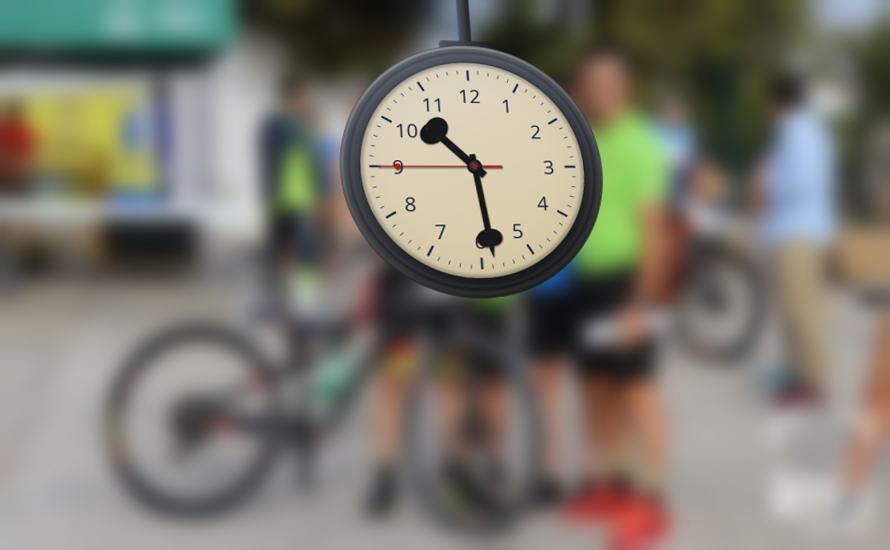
10:28:45
